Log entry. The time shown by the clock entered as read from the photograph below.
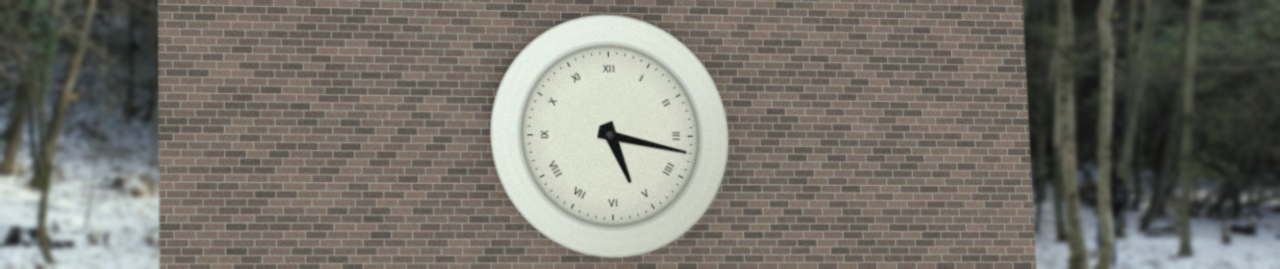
5:17
